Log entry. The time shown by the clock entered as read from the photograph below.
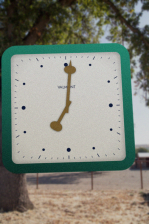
7:01
